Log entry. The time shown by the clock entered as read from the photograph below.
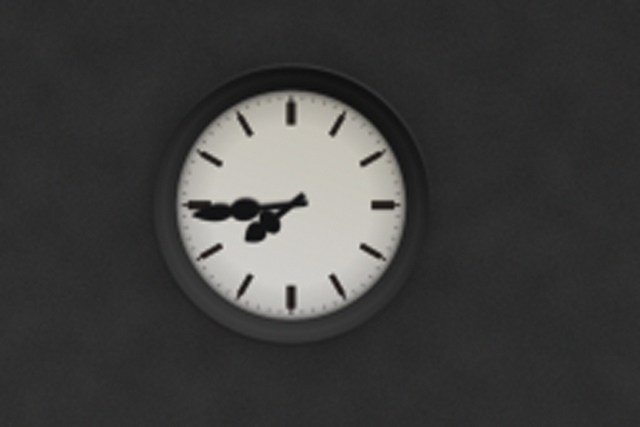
7:44
